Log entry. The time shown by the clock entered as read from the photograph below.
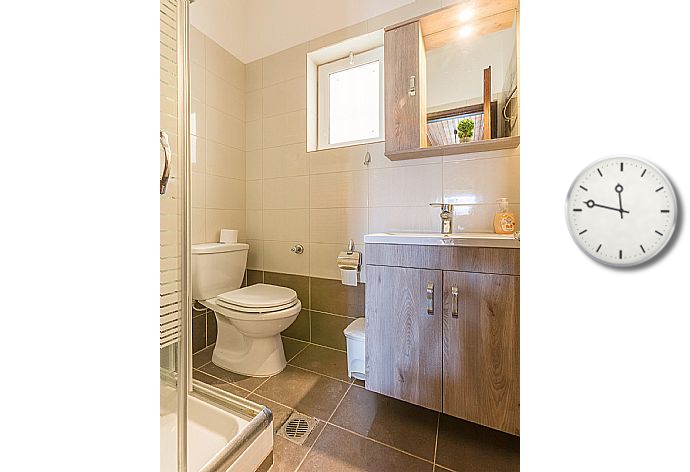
11:47
